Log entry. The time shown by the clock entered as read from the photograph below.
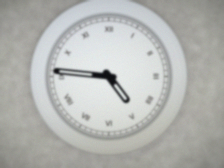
4:46
